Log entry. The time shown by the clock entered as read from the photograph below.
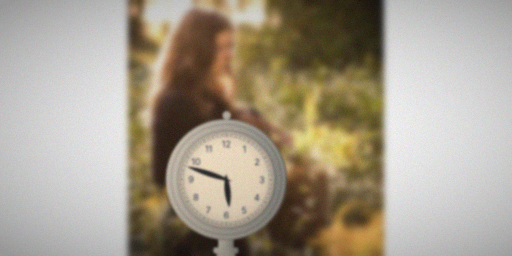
5:48
